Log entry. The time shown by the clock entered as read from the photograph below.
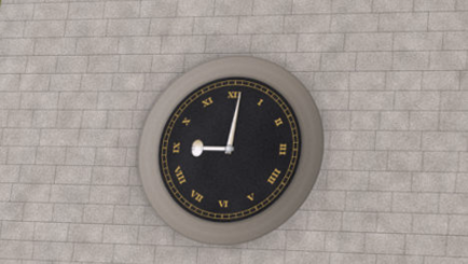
9:01
